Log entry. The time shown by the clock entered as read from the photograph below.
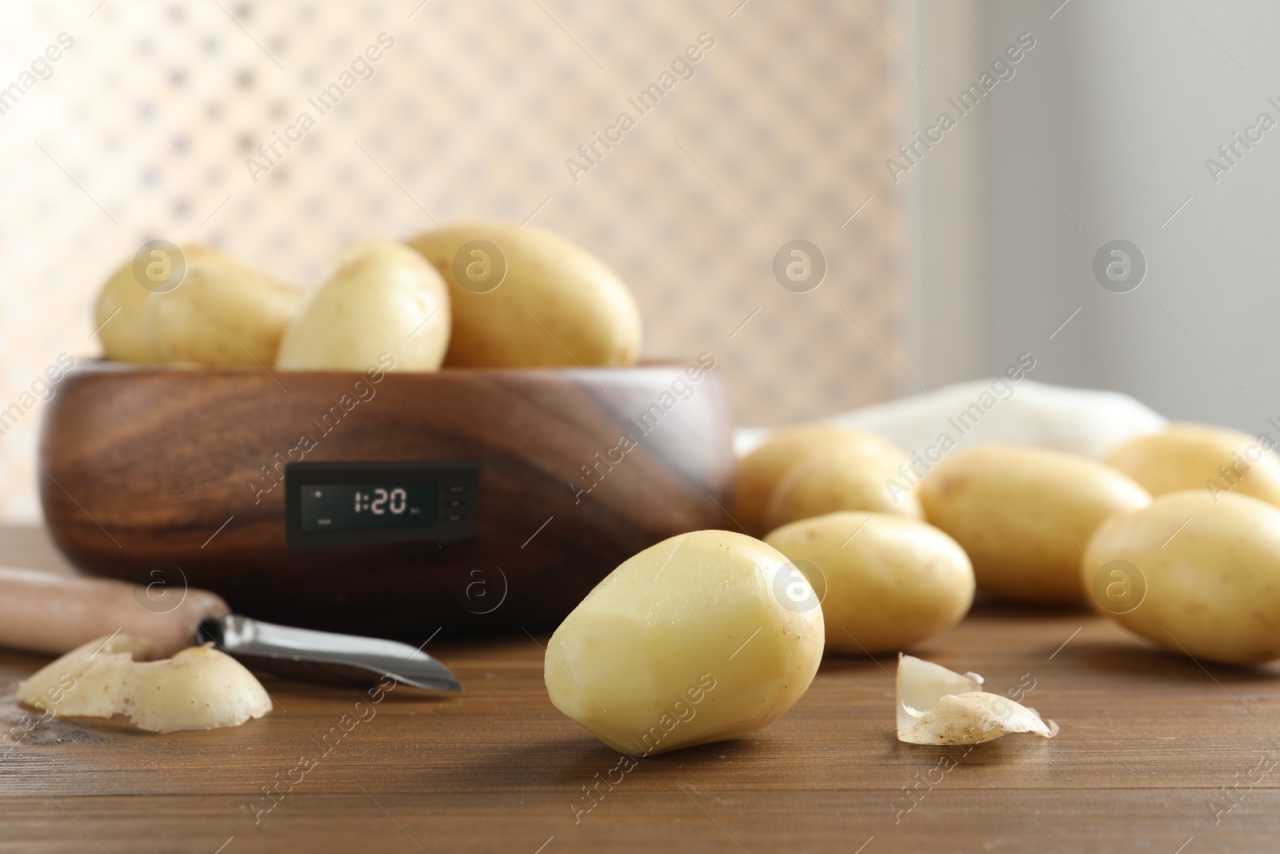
1:20
